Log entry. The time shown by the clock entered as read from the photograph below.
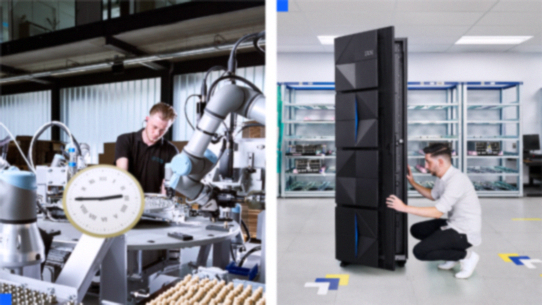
2:45
